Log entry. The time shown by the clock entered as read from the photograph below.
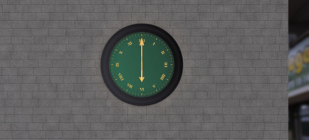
6:00
